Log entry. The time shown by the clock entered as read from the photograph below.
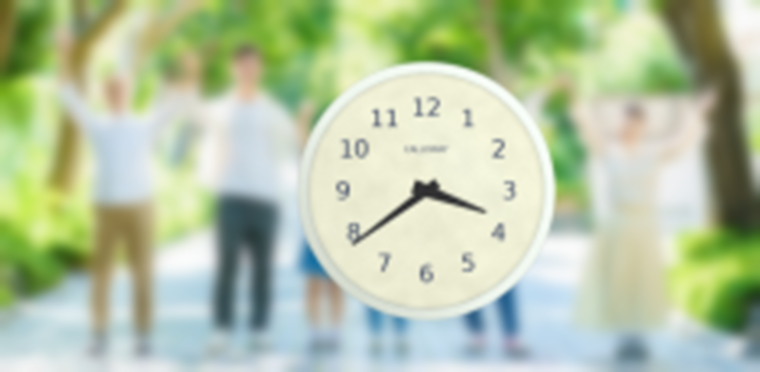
3:39
